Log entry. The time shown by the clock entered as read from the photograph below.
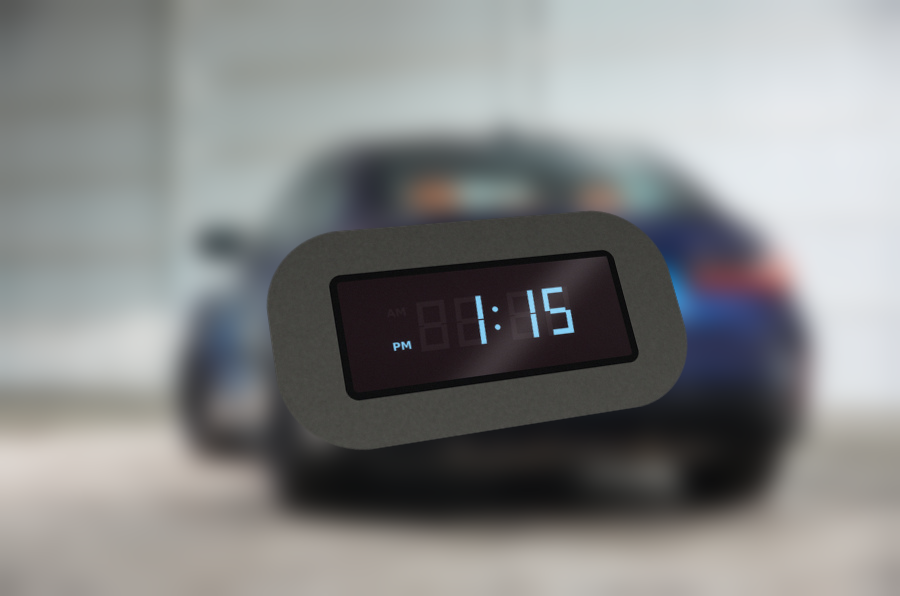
1:15
